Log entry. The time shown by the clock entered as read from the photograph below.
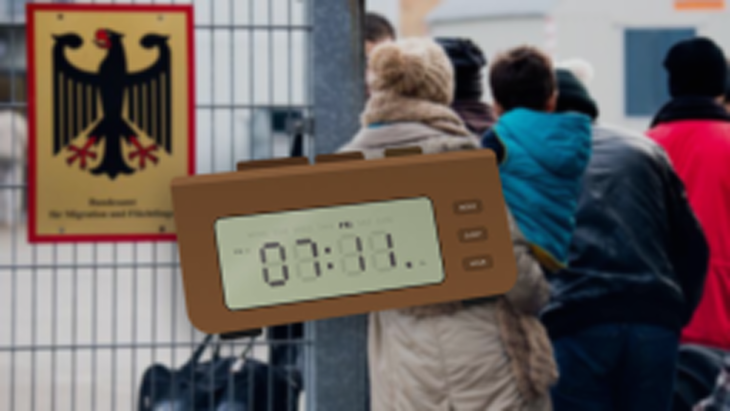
7:11
